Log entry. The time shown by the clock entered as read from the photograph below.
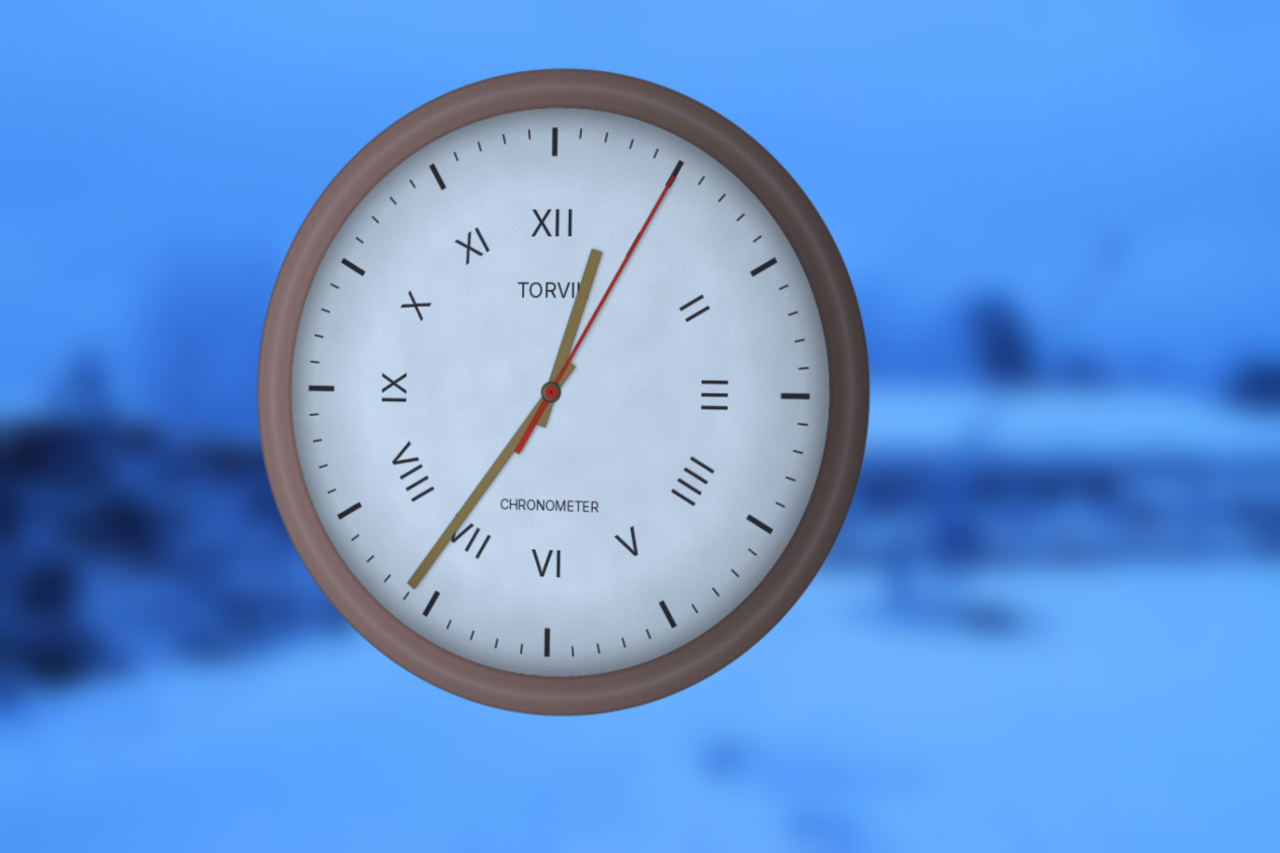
12:36:05
